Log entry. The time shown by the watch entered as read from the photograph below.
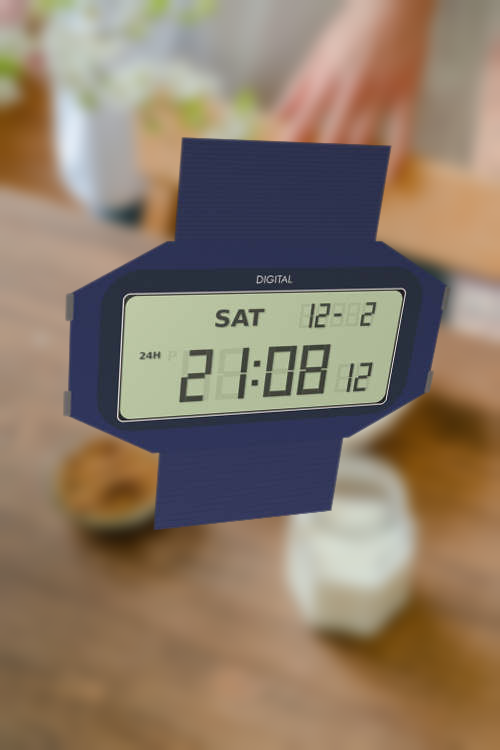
21:08:12
